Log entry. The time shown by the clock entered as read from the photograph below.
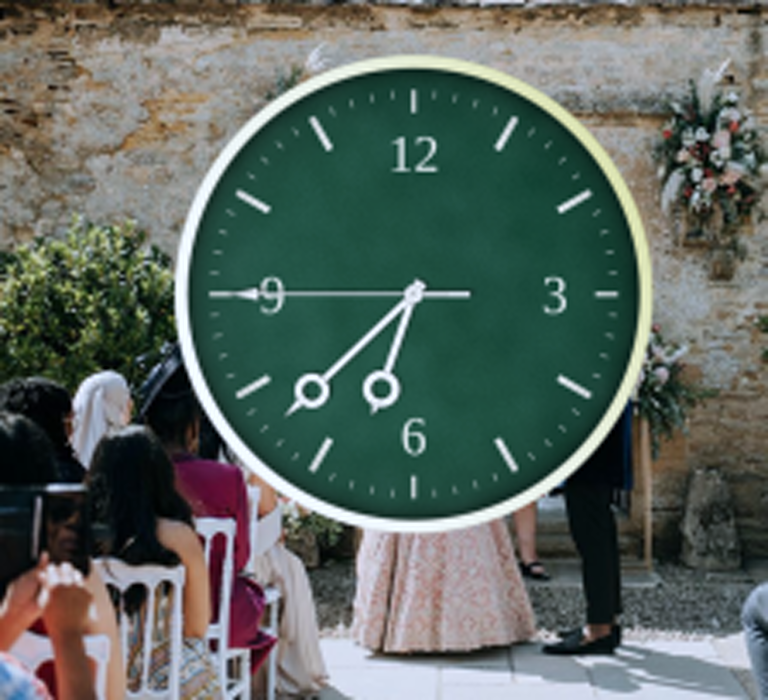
6:37:45
